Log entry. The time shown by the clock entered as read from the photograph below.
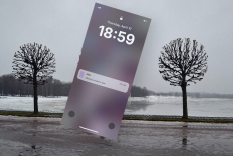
18:59
